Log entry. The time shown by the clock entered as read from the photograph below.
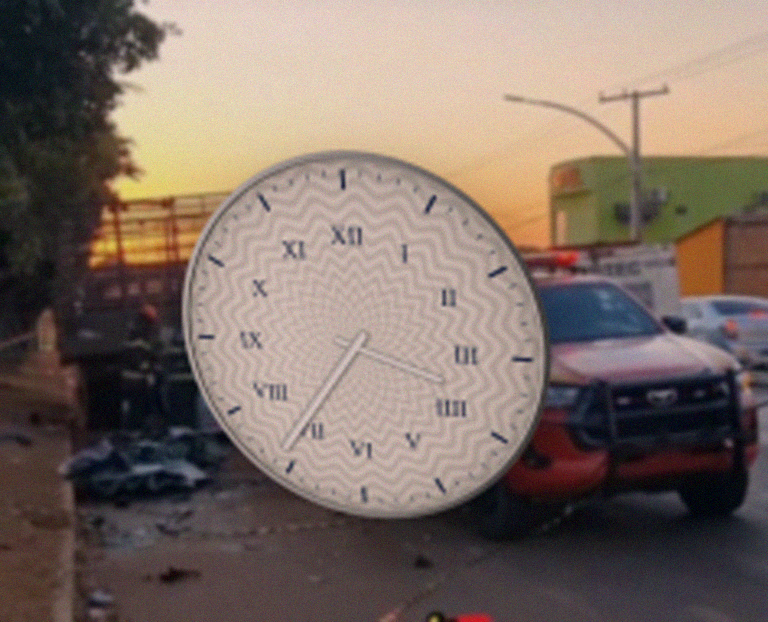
3:36
